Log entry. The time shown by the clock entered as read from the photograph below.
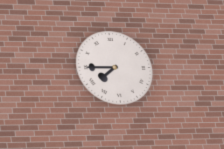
7:45
